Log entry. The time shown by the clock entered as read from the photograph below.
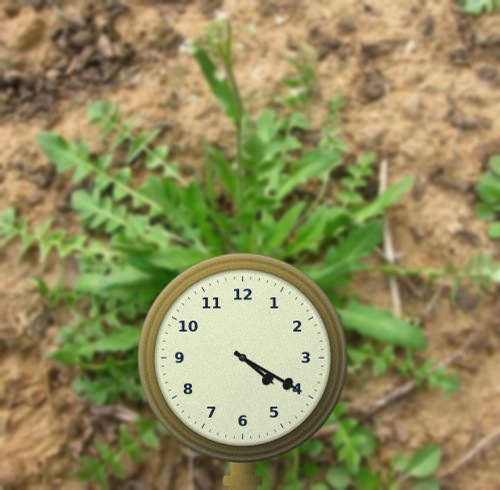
4:20
